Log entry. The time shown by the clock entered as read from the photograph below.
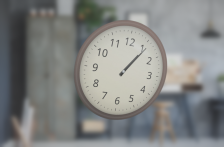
1:06
